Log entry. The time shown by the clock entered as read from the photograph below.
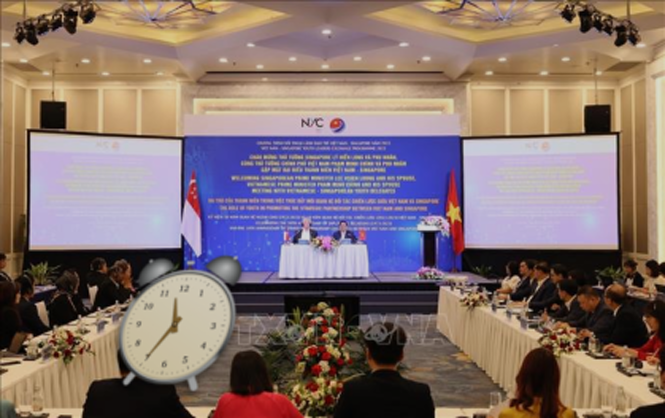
11:35
